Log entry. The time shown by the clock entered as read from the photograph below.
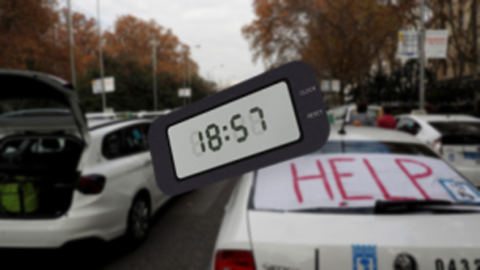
18:57
